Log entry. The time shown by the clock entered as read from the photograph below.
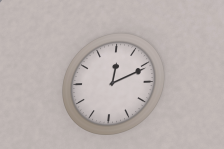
12:11
